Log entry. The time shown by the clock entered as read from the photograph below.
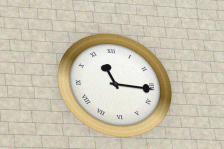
11:16
